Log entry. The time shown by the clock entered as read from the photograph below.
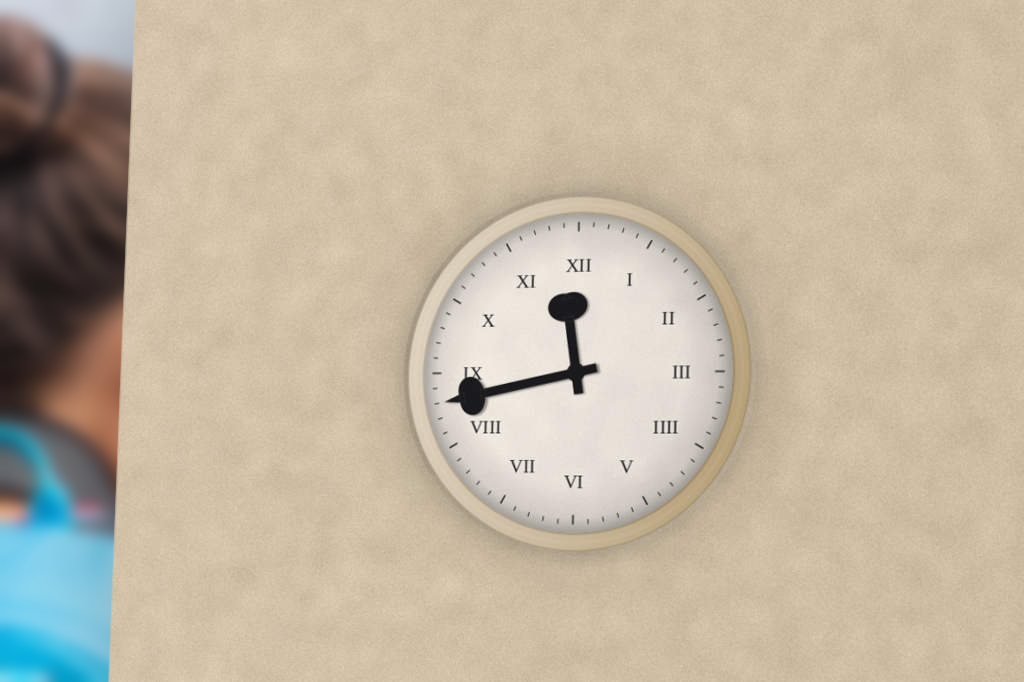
11:43
